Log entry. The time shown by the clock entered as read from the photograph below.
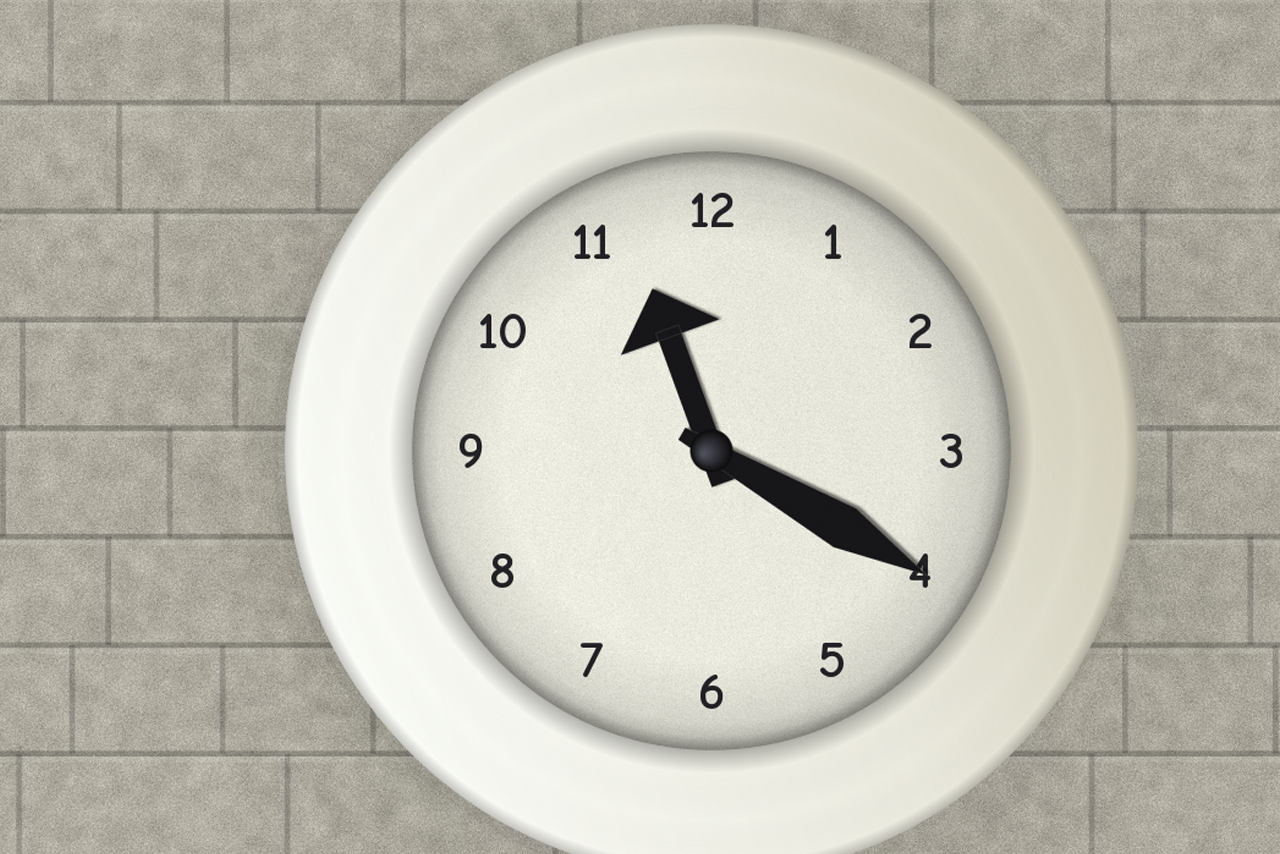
11:20
